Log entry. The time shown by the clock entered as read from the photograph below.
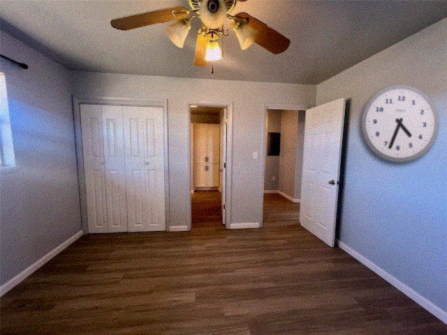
4:33
